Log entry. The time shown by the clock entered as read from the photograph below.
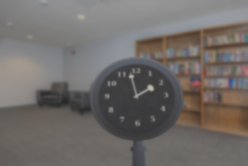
1:58
